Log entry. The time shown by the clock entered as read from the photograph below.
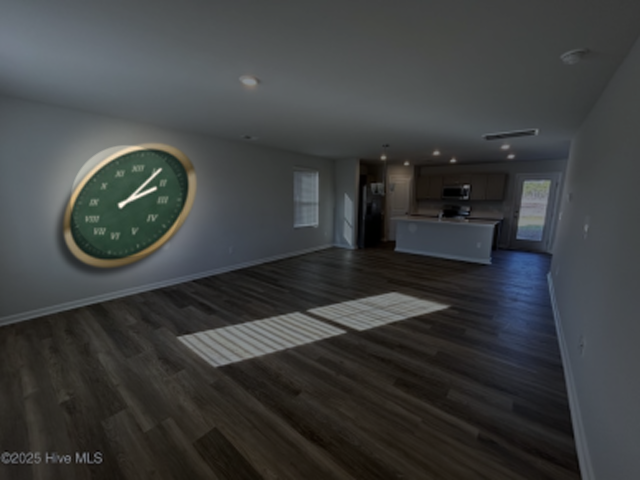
2:06
